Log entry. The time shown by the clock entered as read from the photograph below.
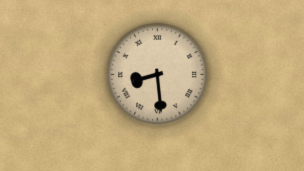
8:29
